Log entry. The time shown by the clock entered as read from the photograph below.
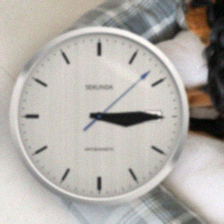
3:15:08
